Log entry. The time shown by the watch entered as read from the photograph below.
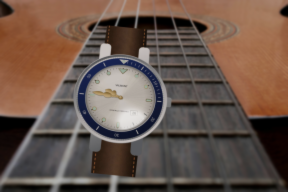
9:46
